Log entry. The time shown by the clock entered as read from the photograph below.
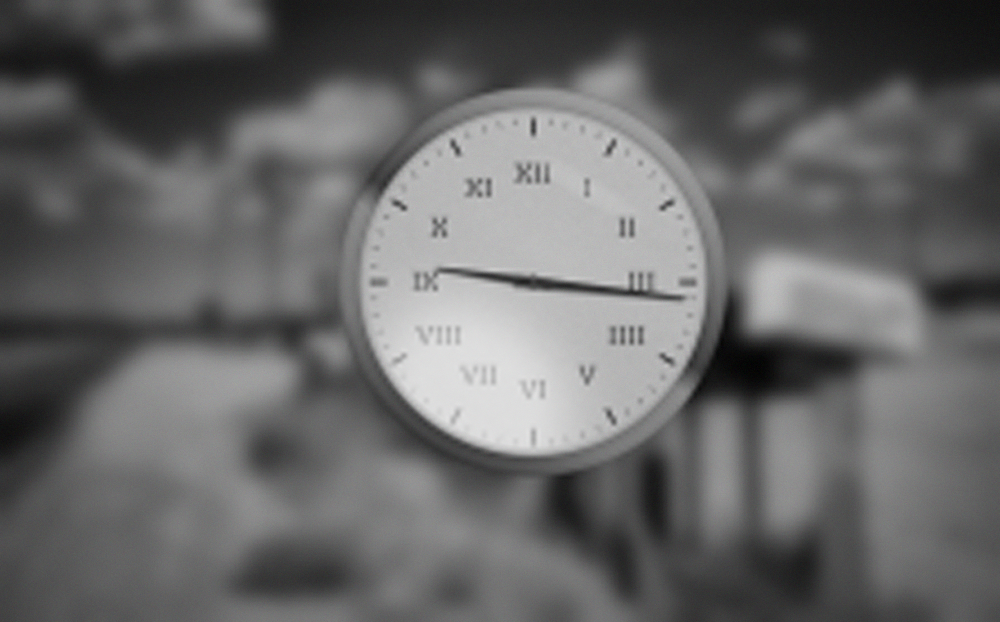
9:16
